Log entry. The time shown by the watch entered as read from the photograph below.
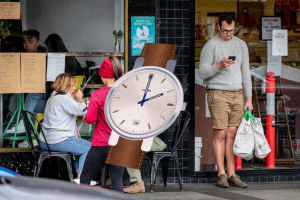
2:00
